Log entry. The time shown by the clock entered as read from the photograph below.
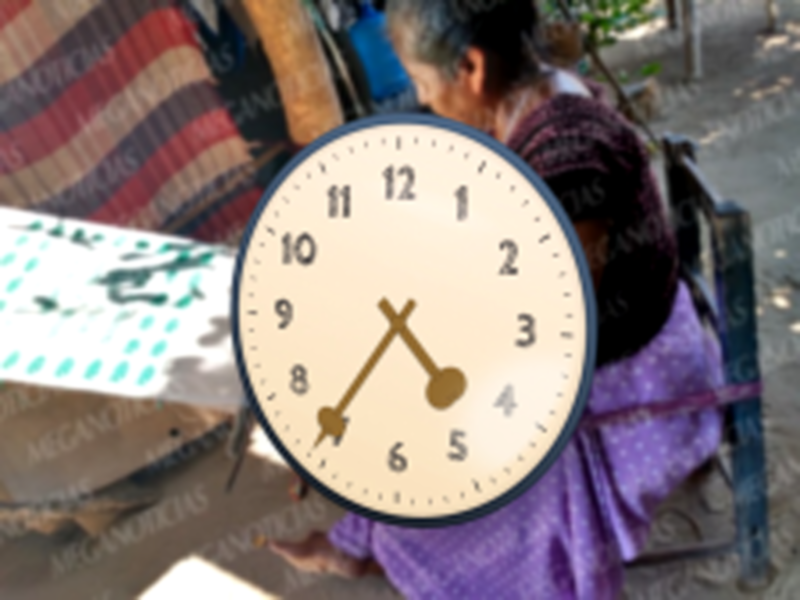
4:36
